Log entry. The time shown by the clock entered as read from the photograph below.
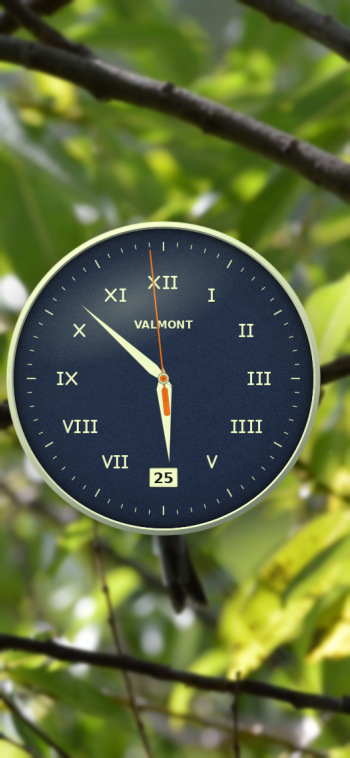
5:51:59
